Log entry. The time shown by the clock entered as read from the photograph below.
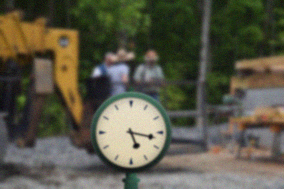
5:17
